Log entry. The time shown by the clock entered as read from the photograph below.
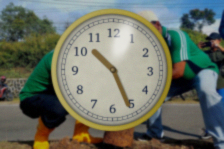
10:26
